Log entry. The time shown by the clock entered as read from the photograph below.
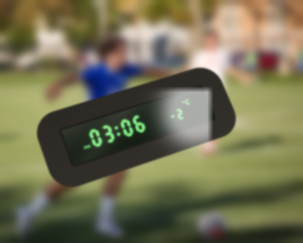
3:06
